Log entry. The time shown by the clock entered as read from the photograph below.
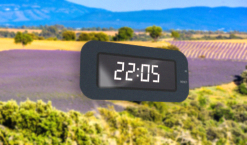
22:05
